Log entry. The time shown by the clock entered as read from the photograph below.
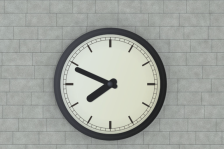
7:49
